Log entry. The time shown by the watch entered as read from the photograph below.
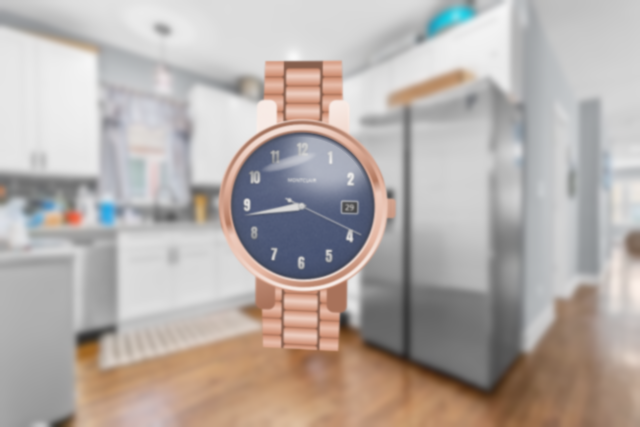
8:43:19
